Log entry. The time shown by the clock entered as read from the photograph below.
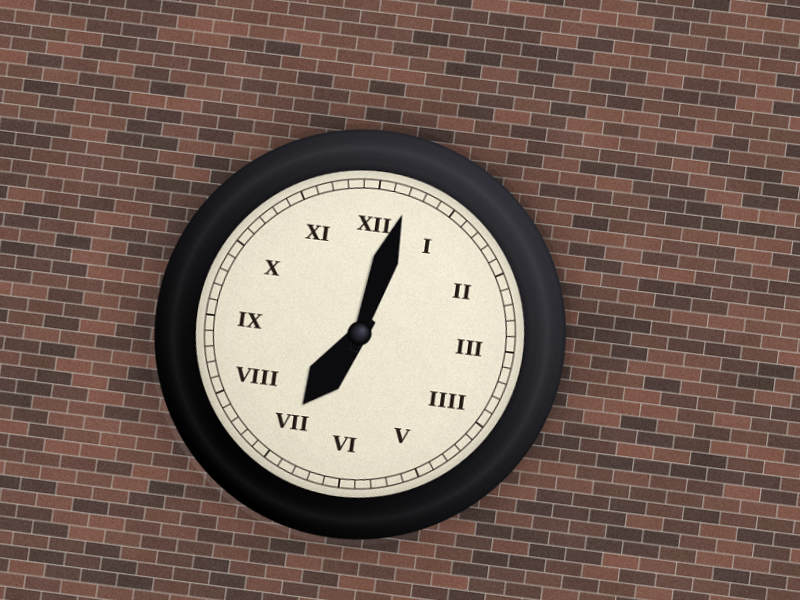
7:02
